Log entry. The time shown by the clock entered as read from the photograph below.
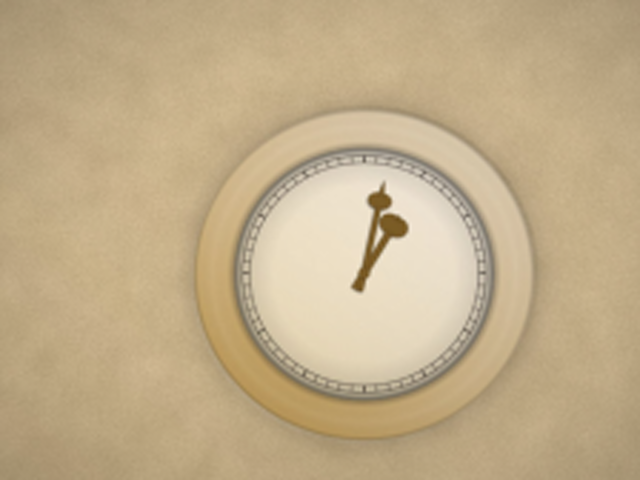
1:02
